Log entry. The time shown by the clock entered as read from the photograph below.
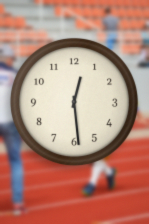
12:29
